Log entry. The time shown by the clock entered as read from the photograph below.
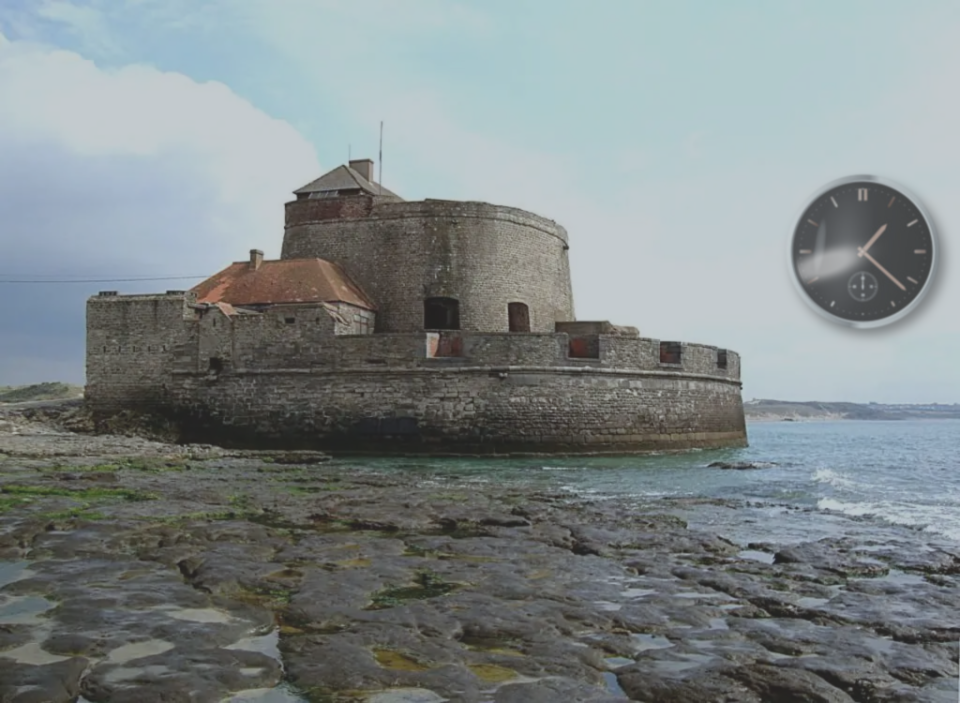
1:22
